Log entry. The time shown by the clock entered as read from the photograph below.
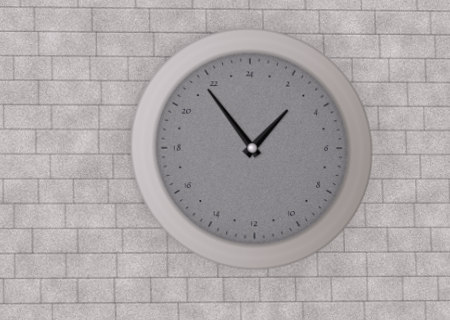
2:54
